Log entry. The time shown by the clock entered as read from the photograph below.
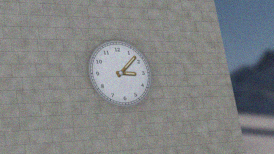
3:08
